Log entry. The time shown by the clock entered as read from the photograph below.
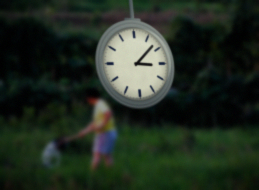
3:08
